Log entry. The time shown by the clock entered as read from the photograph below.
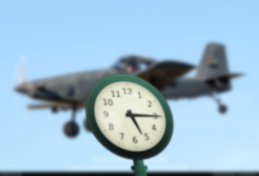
5:15
